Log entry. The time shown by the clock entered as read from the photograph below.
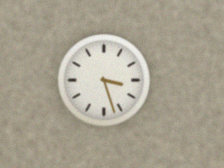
3:27
